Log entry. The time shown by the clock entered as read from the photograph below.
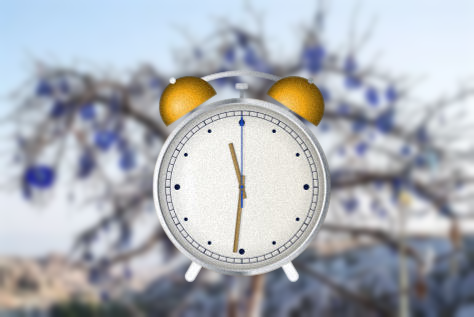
11:31:00
